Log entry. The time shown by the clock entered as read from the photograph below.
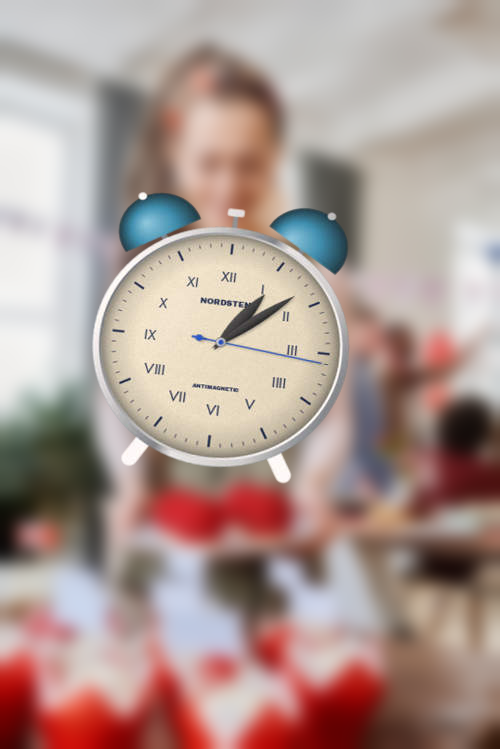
1:08:16
